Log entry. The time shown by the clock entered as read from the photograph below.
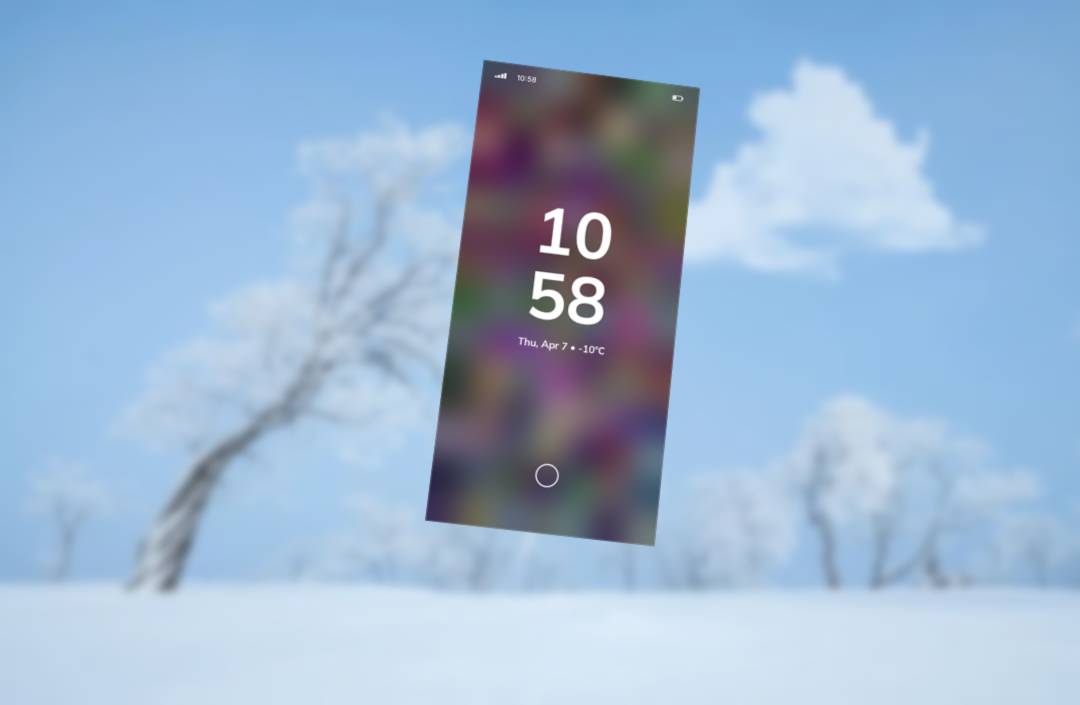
10:58
